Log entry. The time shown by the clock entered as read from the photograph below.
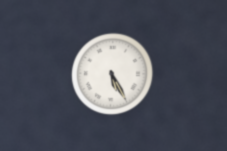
5:25
